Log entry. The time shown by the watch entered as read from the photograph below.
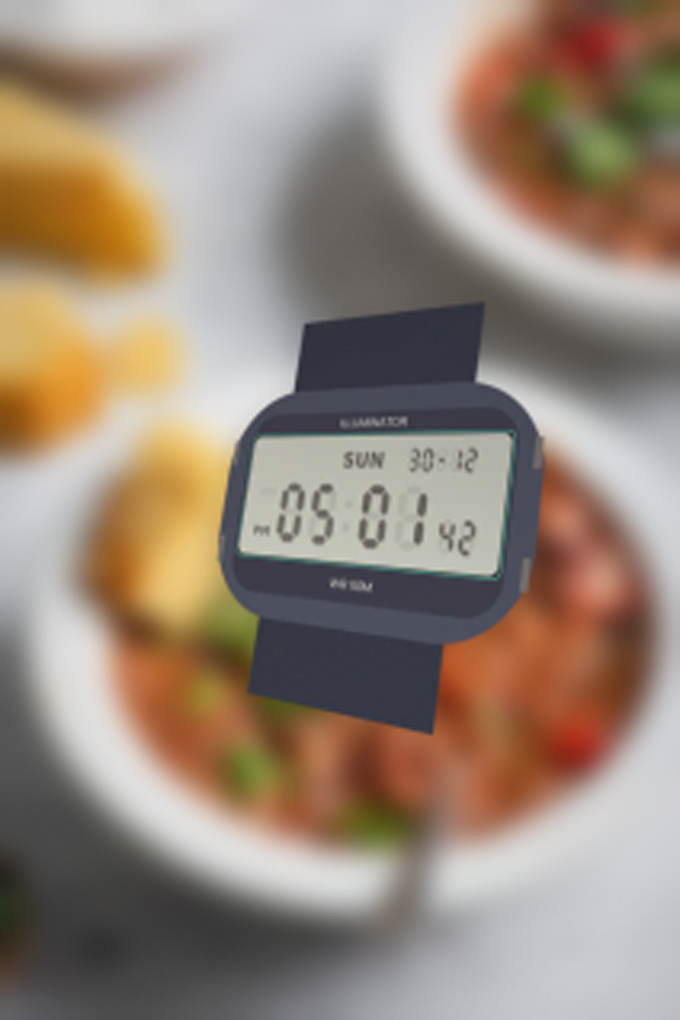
5:01:42
